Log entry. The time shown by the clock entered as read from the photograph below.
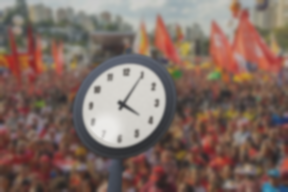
4:05
